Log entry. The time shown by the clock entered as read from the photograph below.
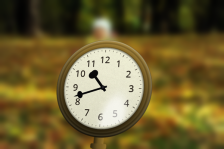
10:42
